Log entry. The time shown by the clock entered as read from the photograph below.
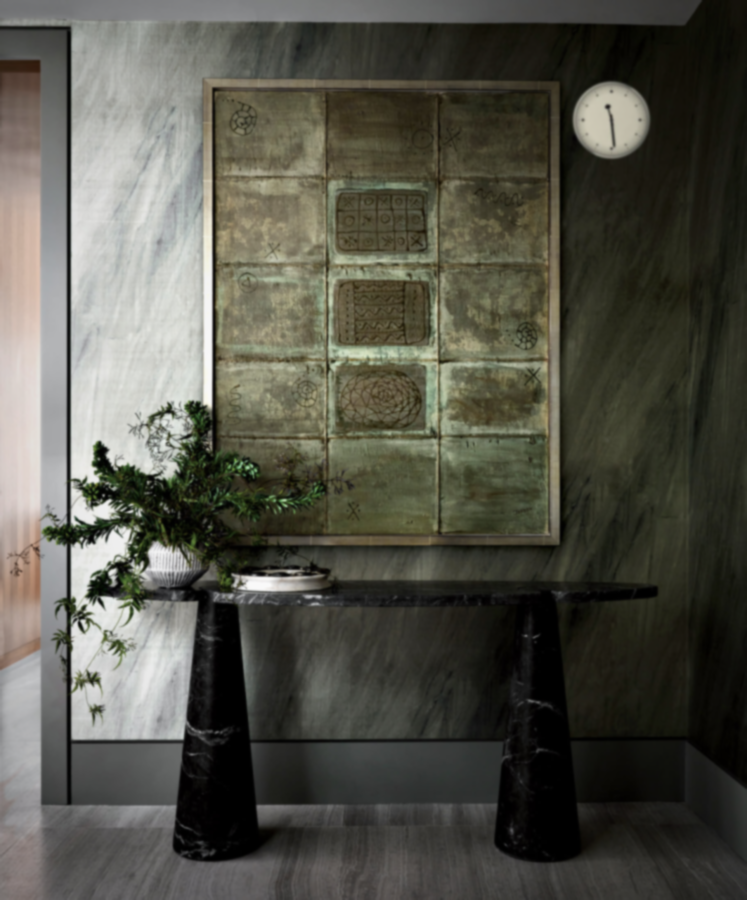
11:29
